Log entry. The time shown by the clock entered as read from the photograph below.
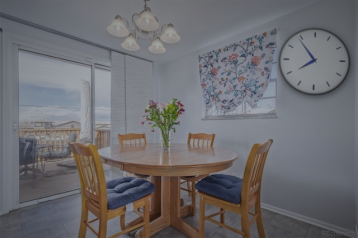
7:54
